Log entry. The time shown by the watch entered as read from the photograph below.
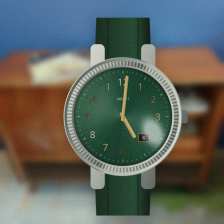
5:01
